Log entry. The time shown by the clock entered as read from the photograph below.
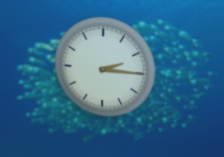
2:15
